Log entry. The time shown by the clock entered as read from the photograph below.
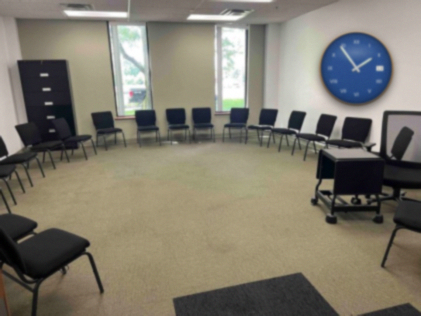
1:54
